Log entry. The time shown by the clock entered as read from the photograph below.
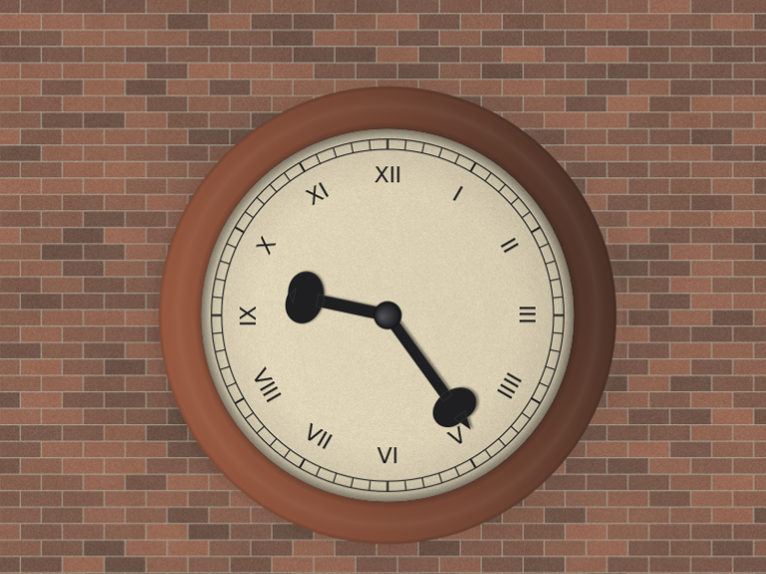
9:24
